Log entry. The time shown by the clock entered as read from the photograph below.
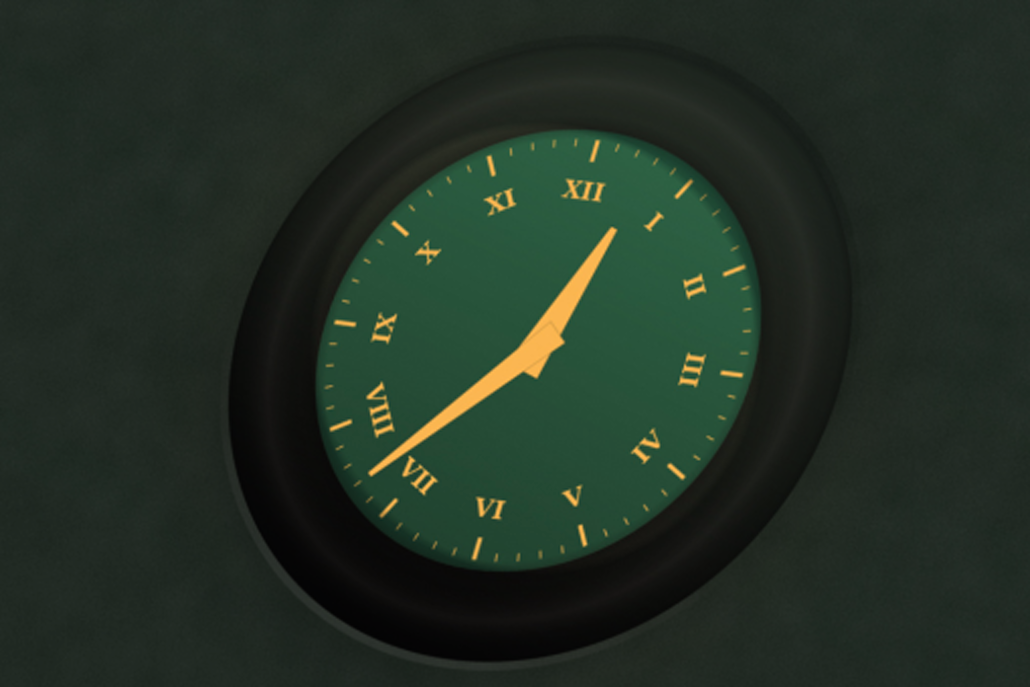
12:37
